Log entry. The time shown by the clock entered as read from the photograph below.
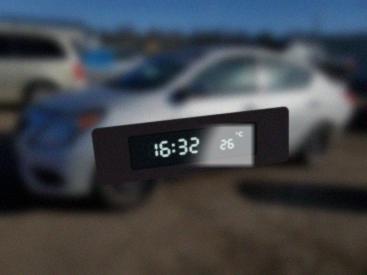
16:32
